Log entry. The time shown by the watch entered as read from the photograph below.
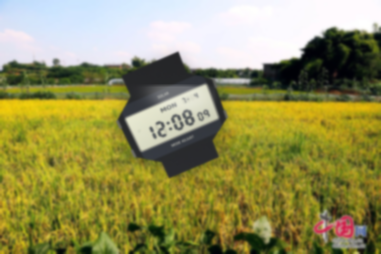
12:08
